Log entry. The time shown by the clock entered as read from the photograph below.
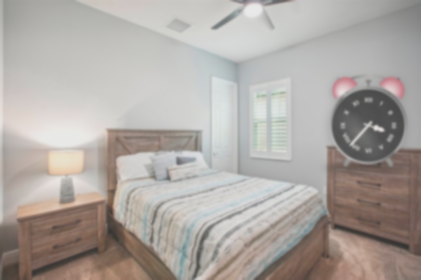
3:37
